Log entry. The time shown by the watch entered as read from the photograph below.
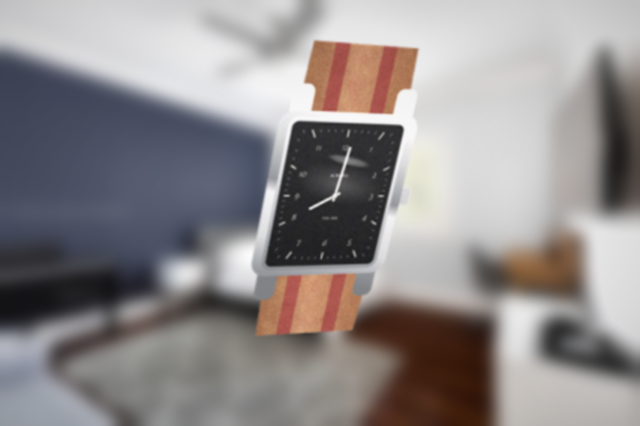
8:01
